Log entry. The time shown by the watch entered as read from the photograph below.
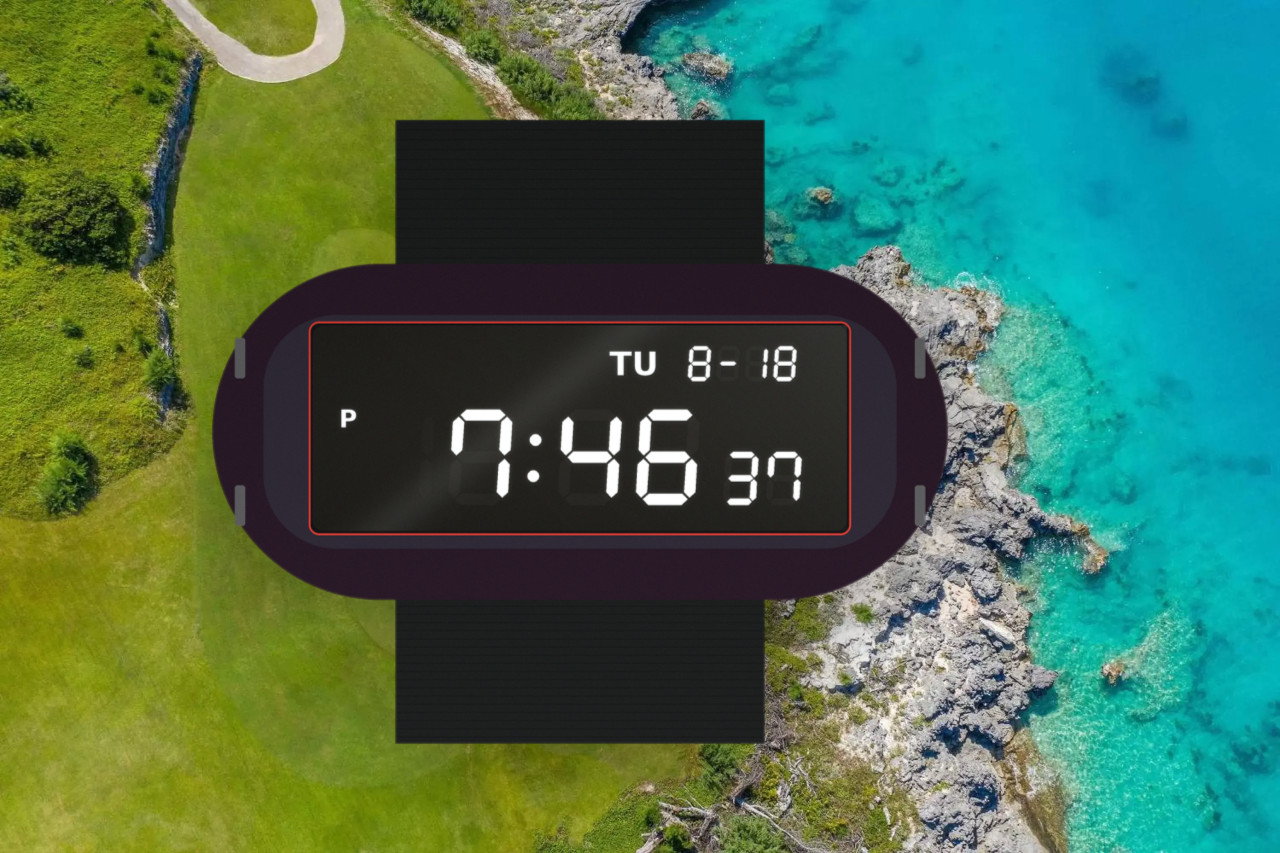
7:46:37
